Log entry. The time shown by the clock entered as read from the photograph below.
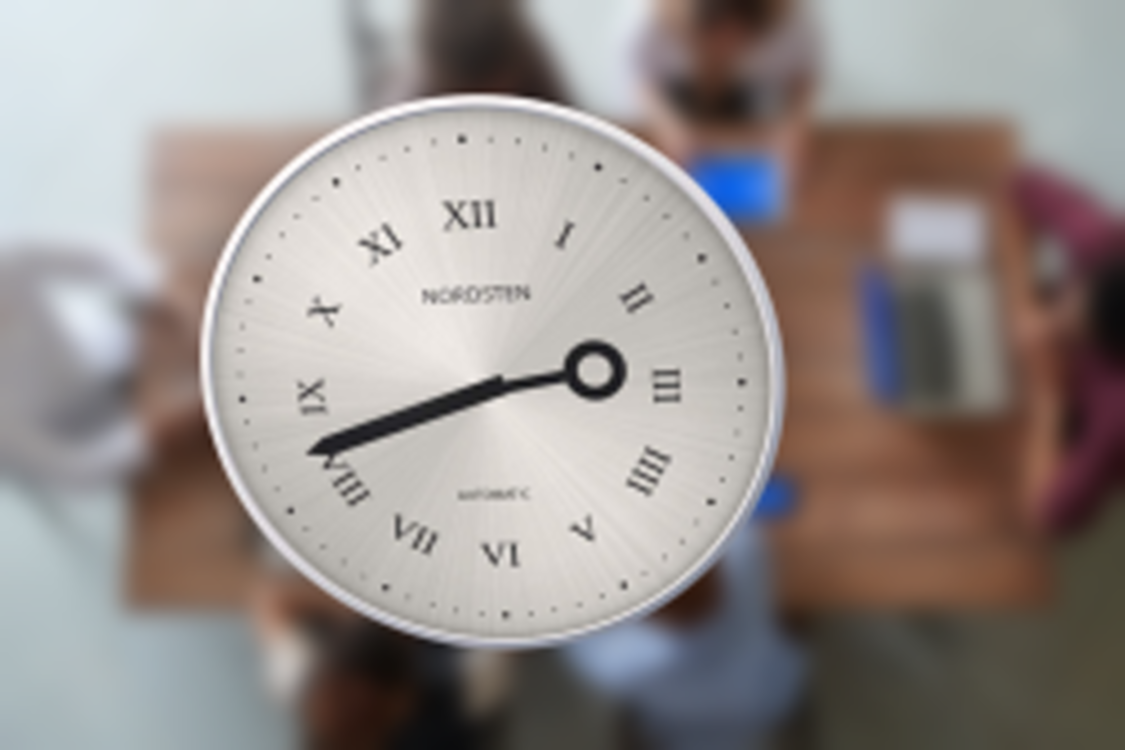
2:42
